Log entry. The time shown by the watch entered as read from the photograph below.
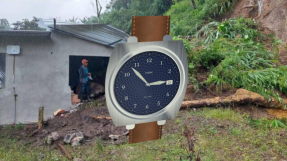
2:53
